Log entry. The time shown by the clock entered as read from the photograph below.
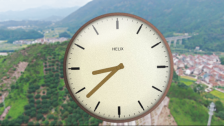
8:38
